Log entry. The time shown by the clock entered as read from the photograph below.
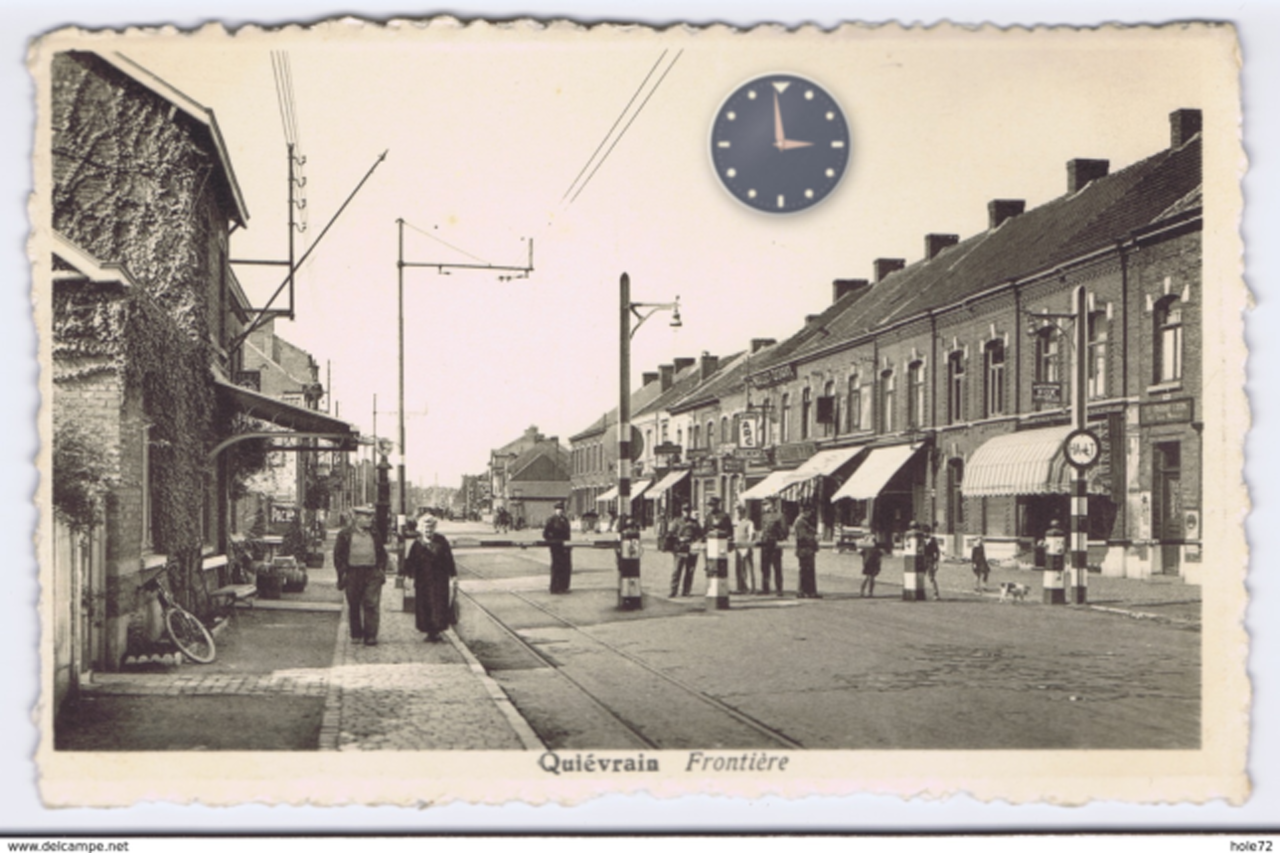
2:59
